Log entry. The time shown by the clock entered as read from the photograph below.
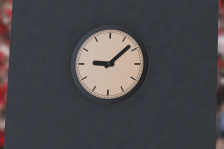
9:08
